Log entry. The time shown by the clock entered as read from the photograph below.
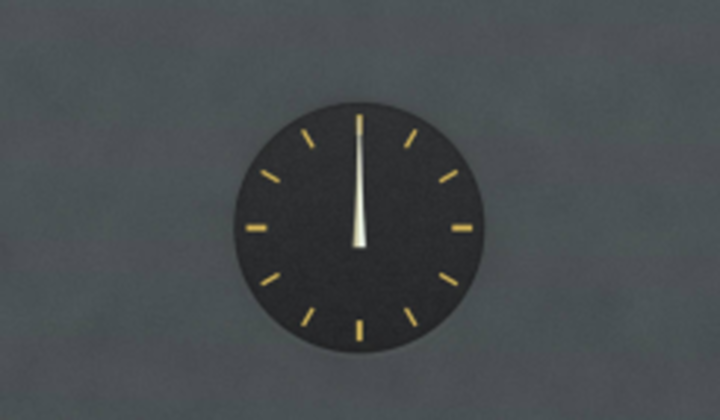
12:00
